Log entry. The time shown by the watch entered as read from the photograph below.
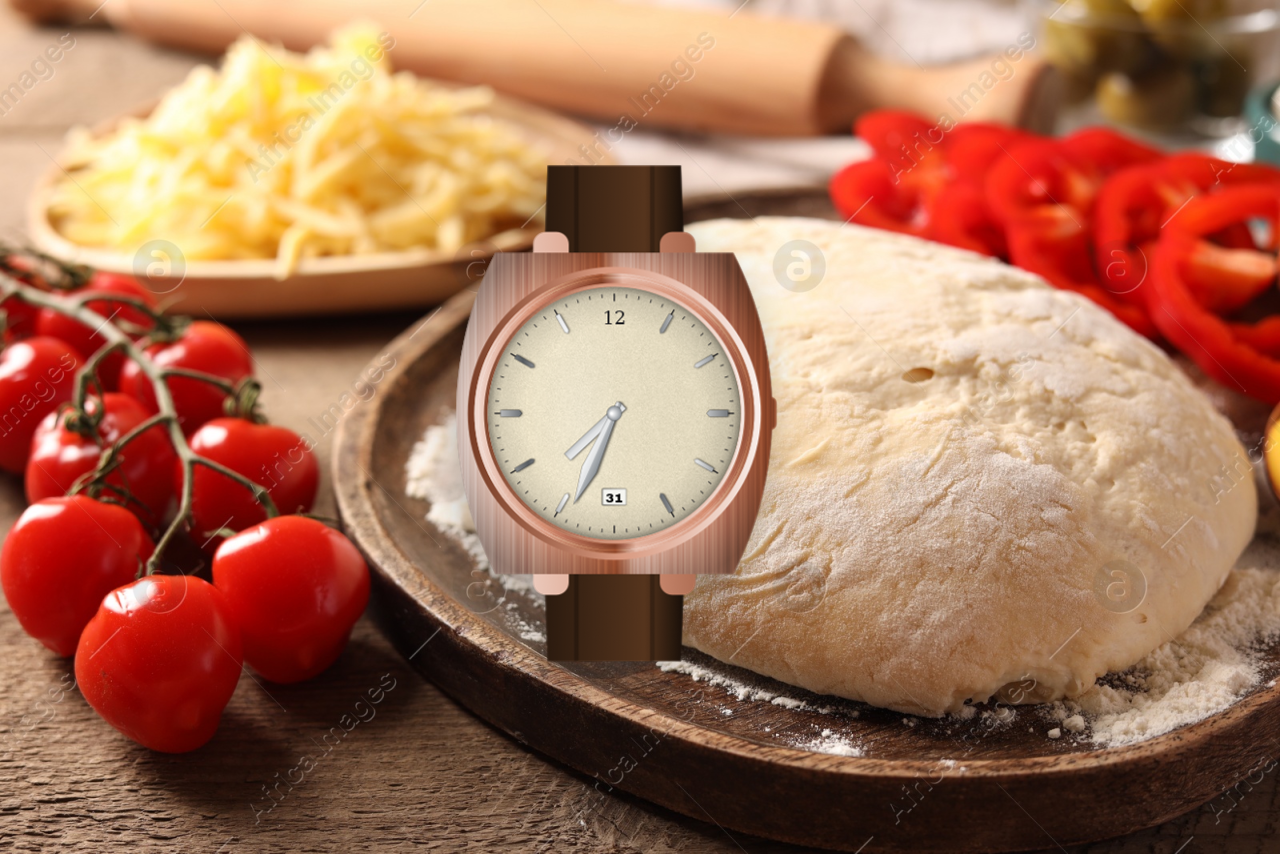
7:34
